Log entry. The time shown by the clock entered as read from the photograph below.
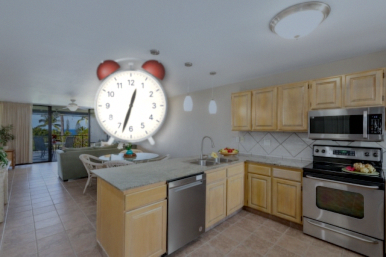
12:33
